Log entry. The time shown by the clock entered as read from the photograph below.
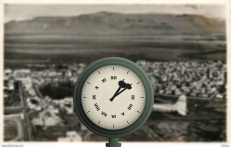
1:09
